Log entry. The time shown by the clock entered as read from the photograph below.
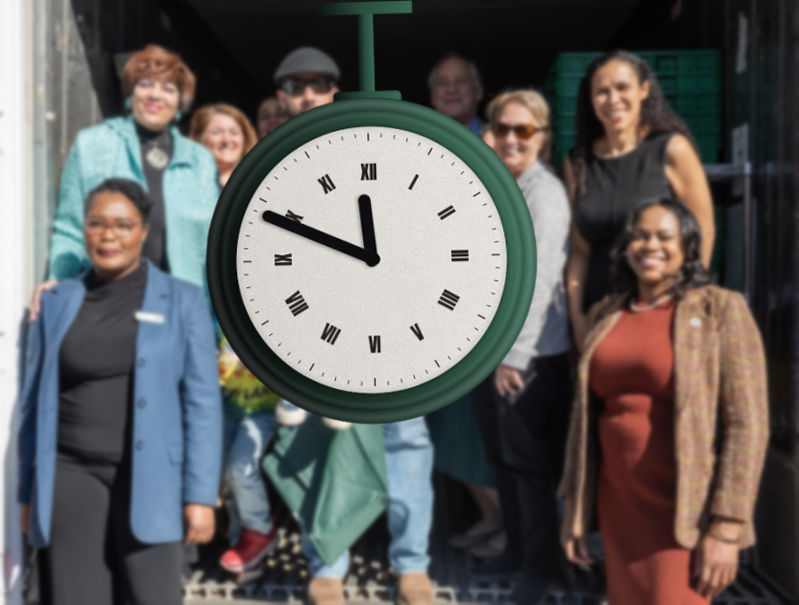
11:49
